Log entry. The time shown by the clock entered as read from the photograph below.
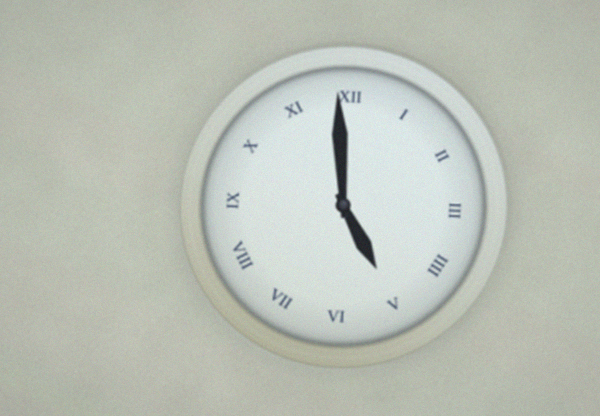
4:59
